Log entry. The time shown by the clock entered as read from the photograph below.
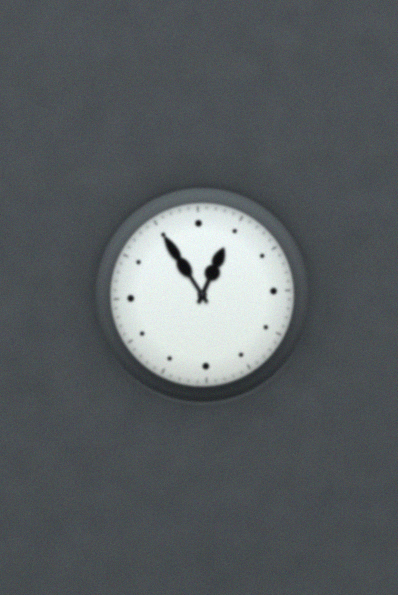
12:55
